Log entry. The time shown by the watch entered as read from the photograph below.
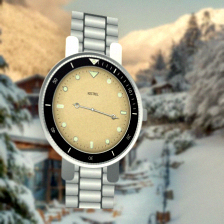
9:17
